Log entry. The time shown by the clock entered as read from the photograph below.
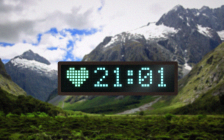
21:01
